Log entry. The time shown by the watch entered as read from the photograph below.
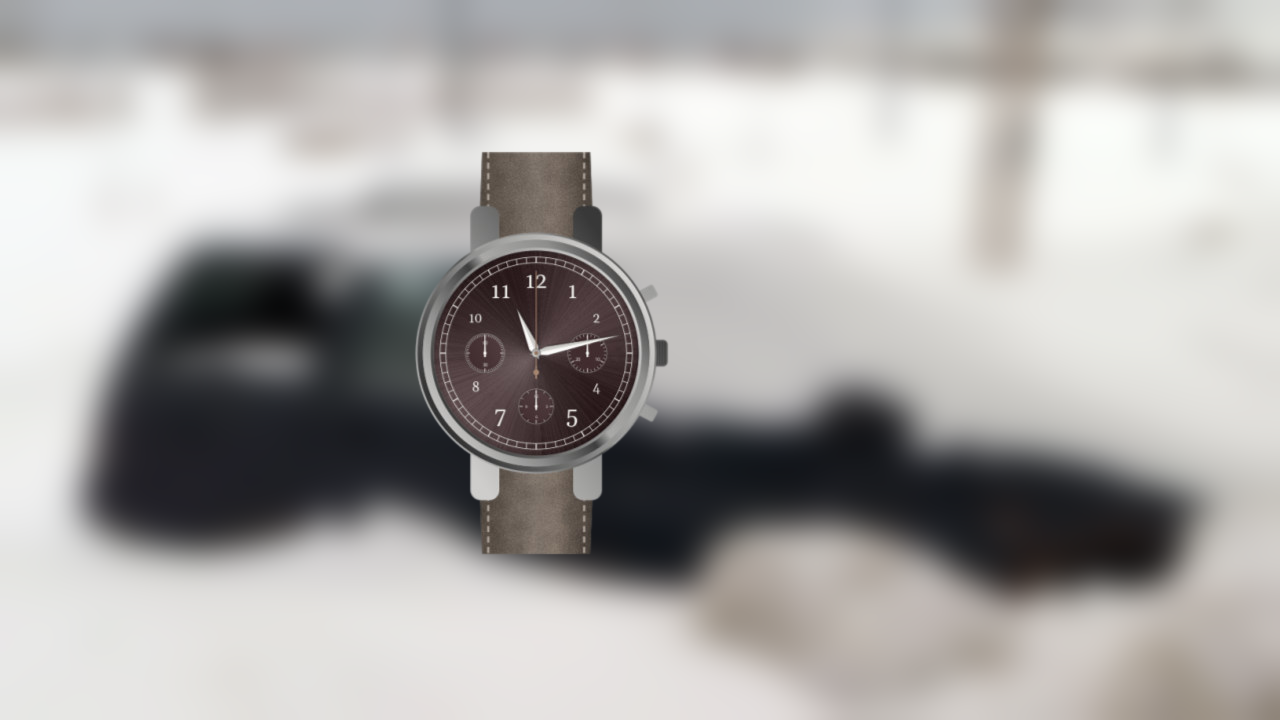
11:13
